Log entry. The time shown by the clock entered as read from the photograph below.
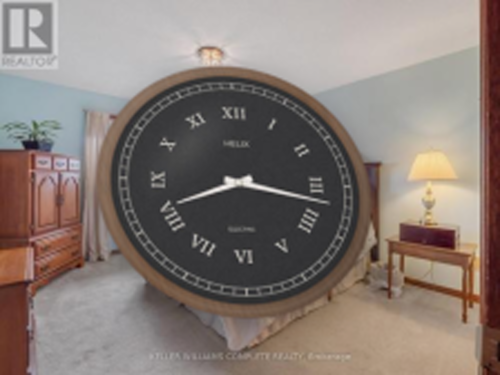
8:17
